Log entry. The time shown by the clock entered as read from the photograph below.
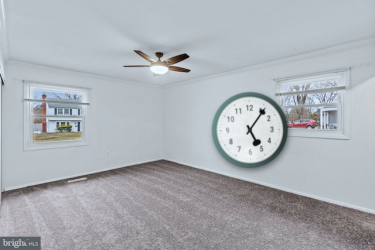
5:06
